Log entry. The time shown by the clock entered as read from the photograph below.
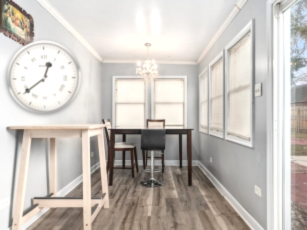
12:39
